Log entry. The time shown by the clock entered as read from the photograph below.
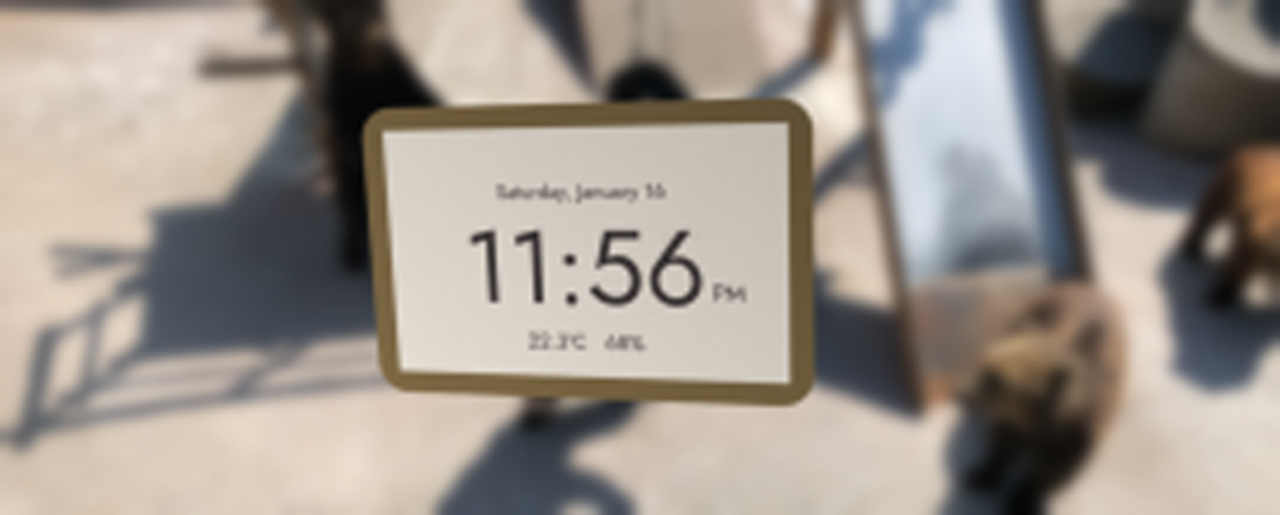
11:56
